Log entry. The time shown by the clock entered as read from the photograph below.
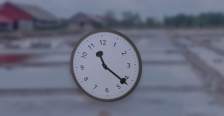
11:22
